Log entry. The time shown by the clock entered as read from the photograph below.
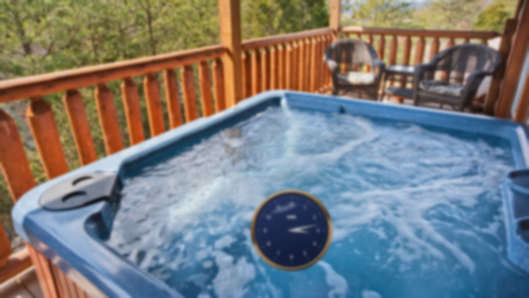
3:13
